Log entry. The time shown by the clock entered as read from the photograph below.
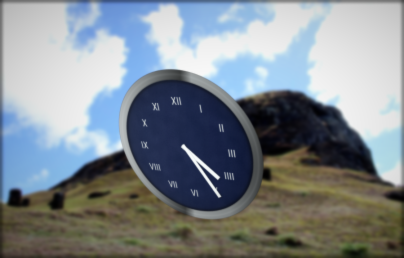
4:25
